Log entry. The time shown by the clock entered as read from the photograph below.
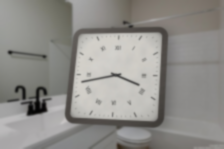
3:43
